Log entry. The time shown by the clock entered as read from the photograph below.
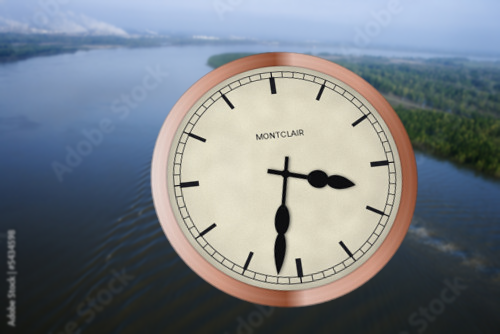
3:32
